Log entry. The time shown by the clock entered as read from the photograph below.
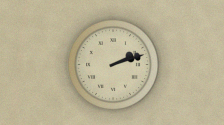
2:12
